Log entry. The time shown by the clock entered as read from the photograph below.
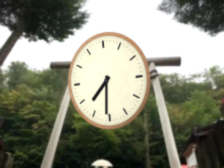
7:31
